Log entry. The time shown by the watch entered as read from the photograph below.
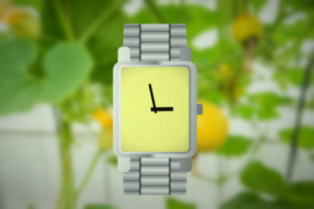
2:58
